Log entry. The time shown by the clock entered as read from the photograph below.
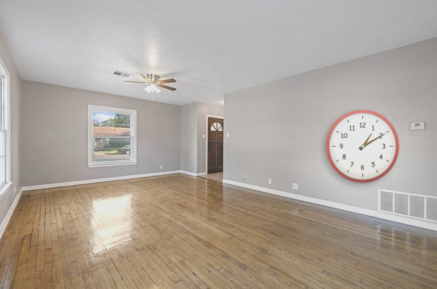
1:10
